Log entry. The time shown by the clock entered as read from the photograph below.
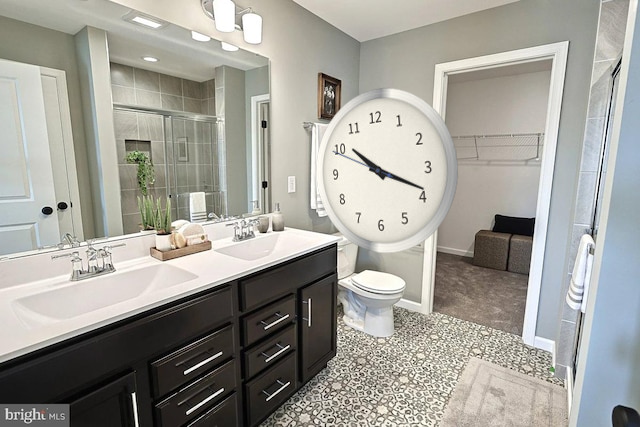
10:18:49
